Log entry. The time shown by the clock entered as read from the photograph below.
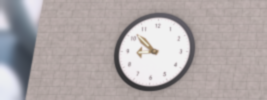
8:52
